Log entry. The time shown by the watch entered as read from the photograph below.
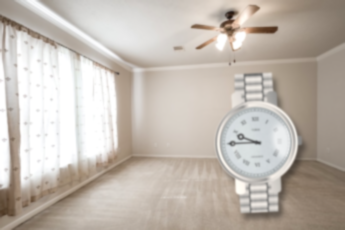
9:45
